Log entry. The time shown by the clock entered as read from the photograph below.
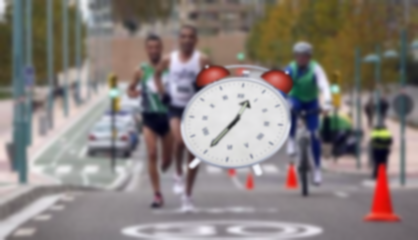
12:35
